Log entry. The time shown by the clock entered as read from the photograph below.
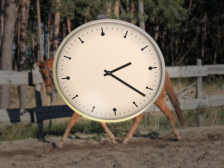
2:22
